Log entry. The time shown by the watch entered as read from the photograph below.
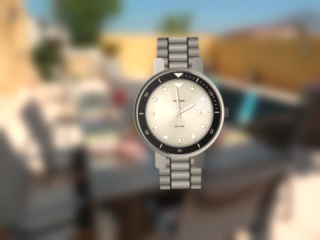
1:59
